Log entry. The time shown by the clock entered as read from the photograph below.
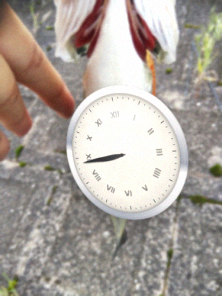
8:44
